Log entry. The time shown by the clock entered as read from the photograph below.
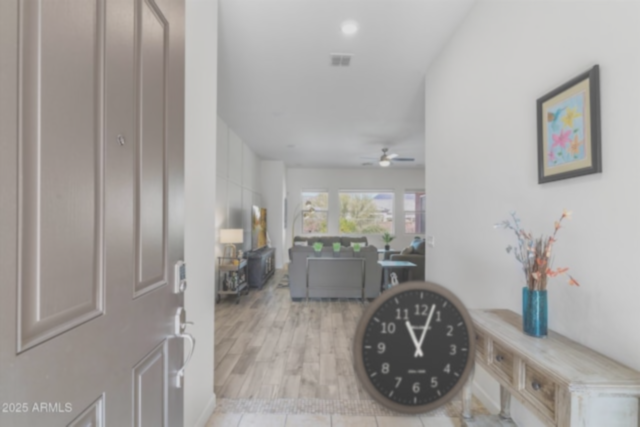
11:03
